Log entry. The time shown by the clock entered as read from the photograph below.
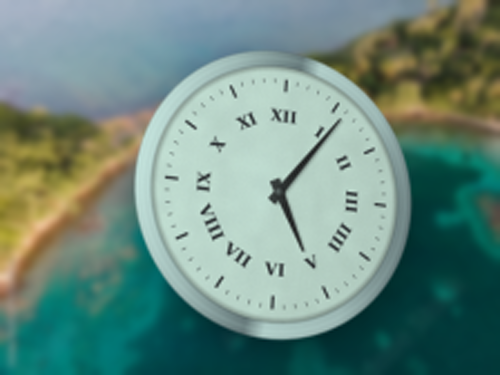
5:06
